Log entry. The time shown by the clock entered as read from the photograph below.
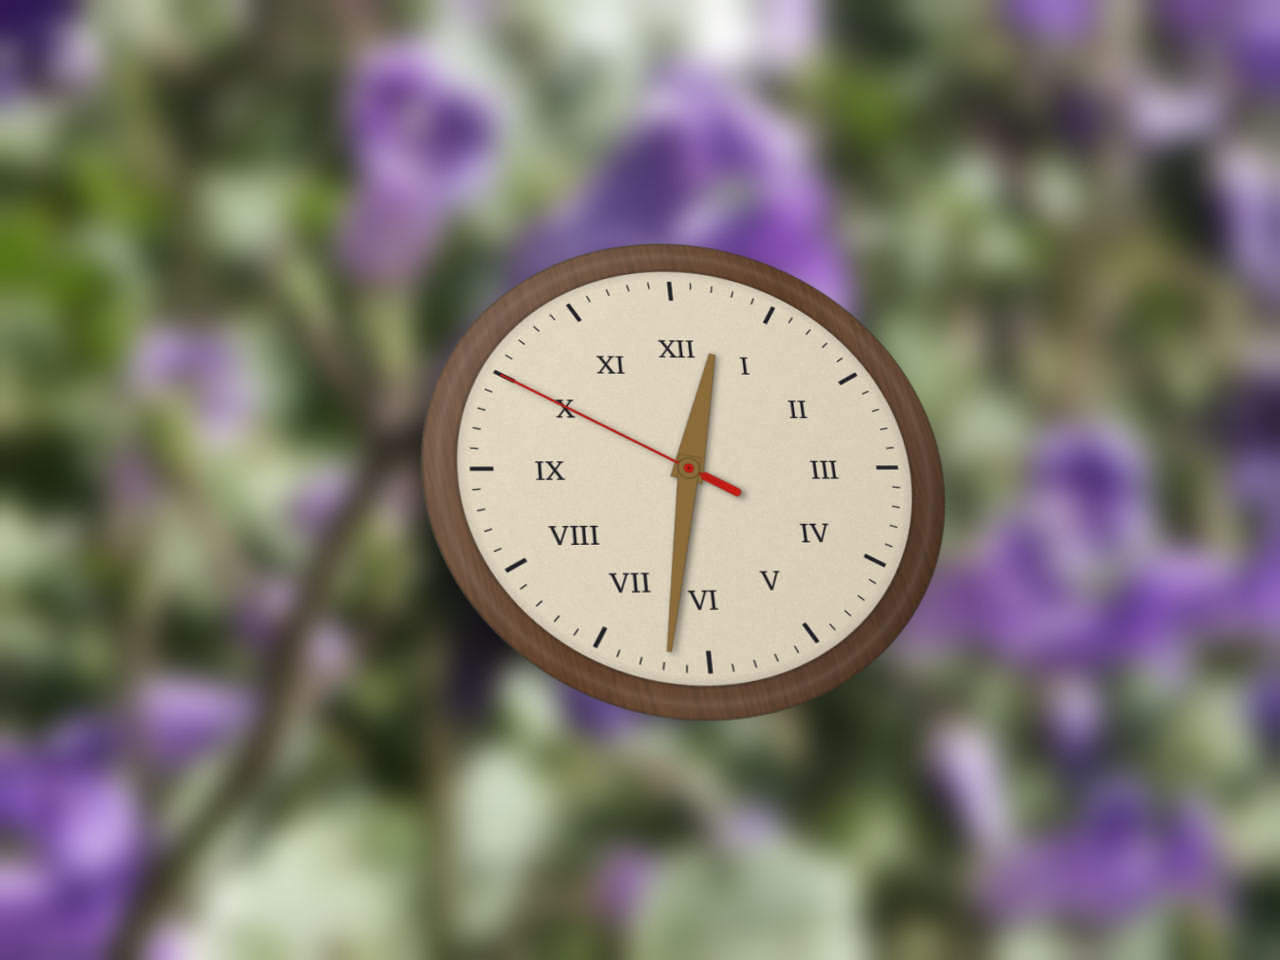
12:31:50
